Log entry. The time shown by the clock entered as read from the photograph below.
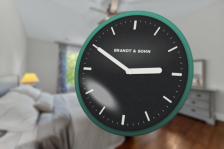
2:50
